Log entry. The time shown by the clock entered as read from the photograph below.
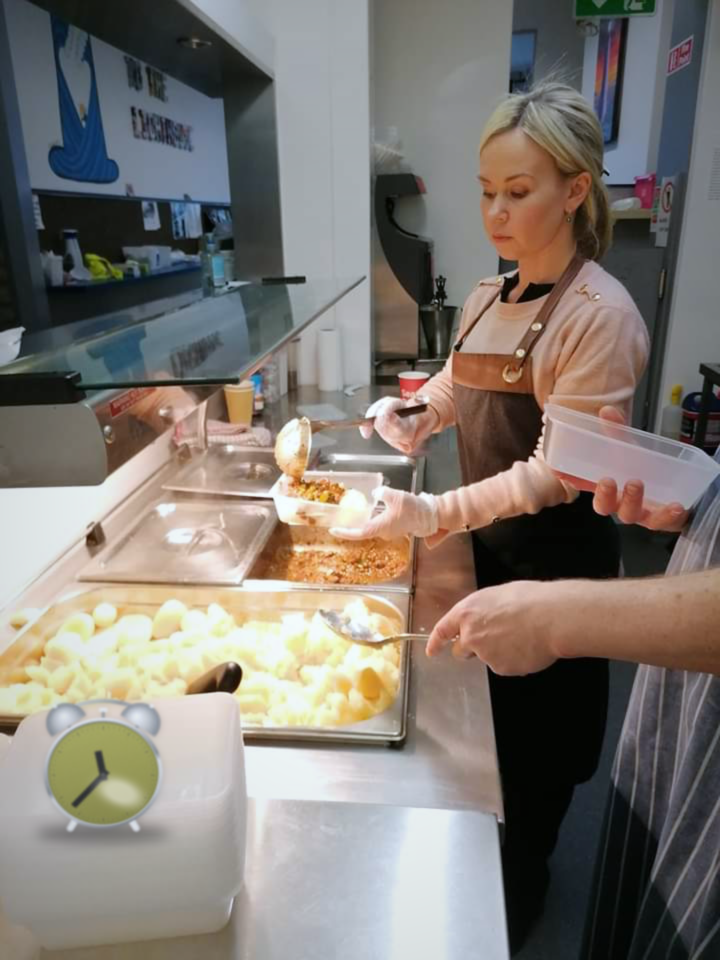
11:37
